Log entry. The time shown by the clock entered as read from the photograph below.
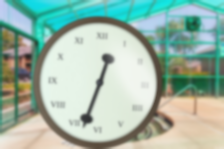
12:33
